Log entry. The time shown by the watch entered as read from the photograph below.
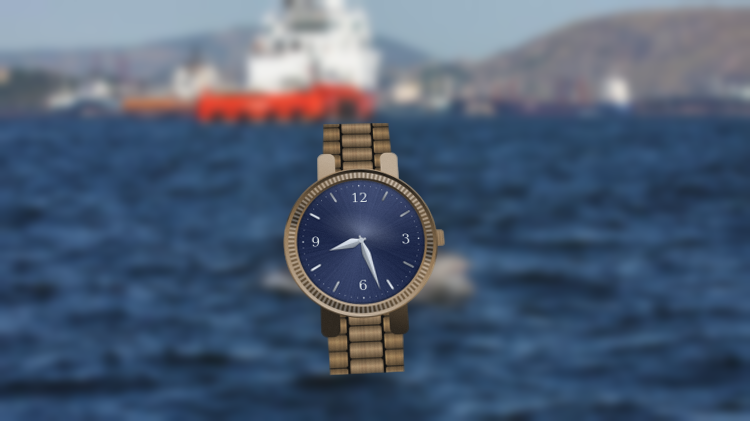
8:27
